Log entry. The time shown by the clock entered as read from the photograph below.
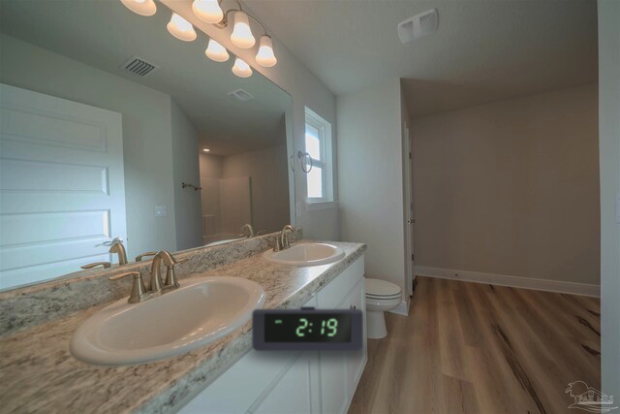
2:19
